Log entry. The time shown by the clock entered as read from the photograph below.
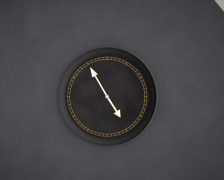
4:55
